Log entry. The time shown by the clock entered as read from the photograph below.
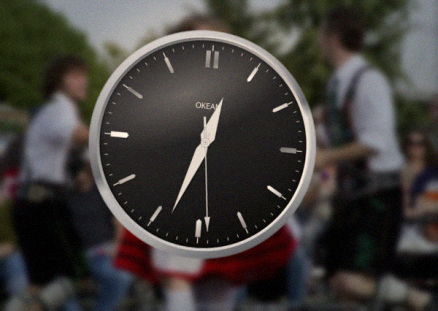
12:33:29
